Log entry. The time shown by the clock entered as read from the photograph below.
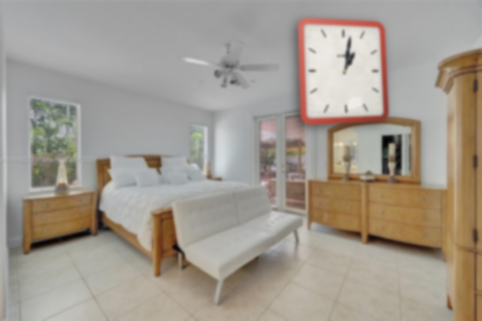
1:02
